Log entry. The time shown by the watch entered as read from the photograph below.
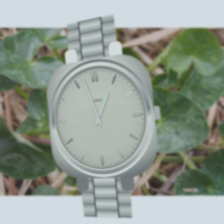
12:57
